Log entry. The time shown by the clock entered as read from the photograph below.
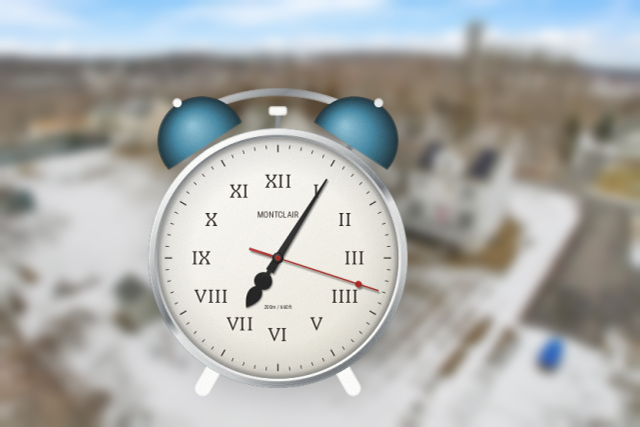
7:05:18
